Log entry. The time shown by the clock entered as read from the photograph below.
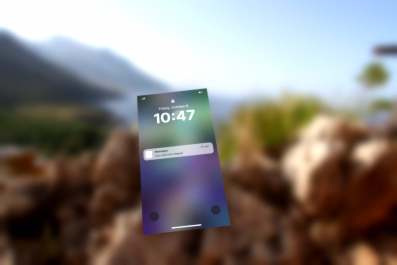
10:47
